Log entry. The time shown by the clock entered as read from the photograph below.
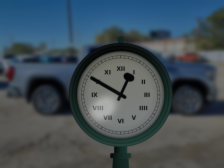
12:50
